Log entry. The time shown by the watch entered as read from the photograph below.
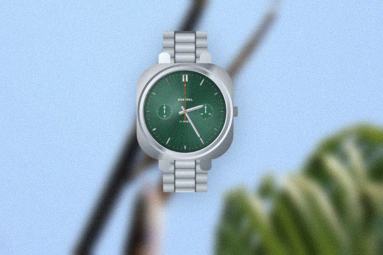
2:25
